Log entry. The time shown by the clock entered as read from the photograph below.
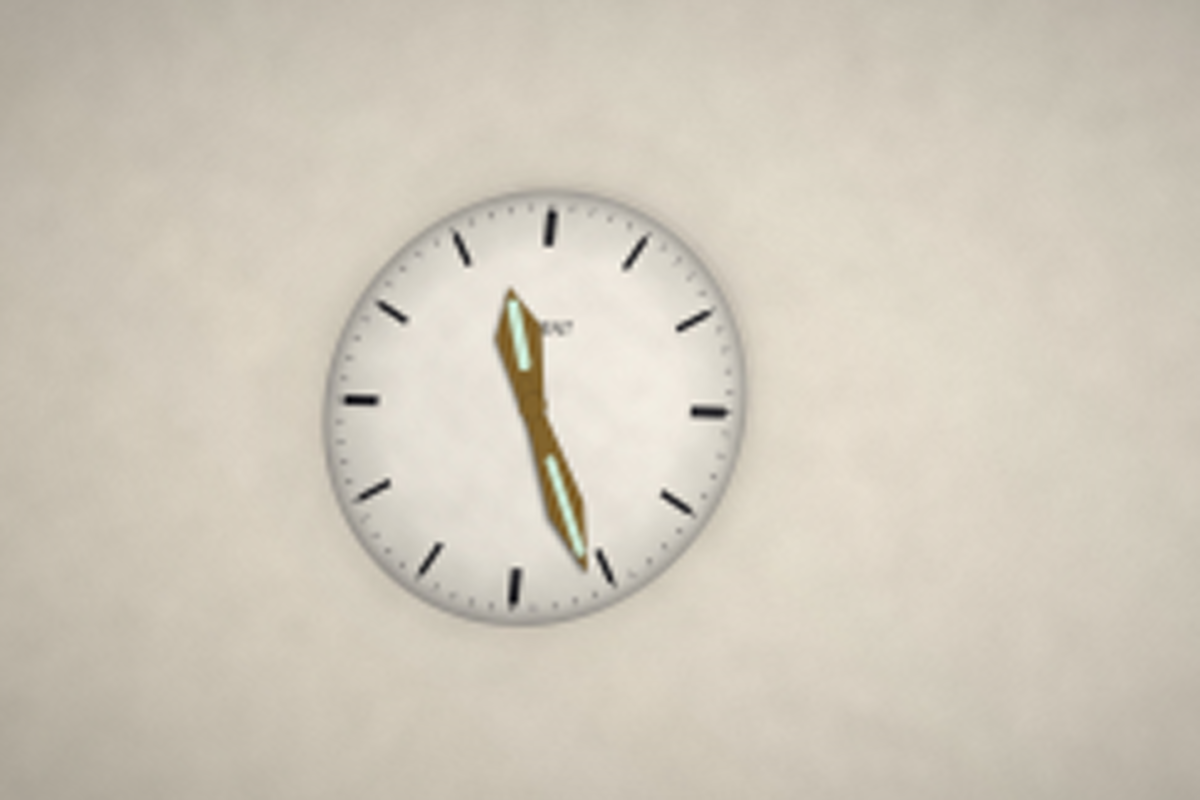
11:26
